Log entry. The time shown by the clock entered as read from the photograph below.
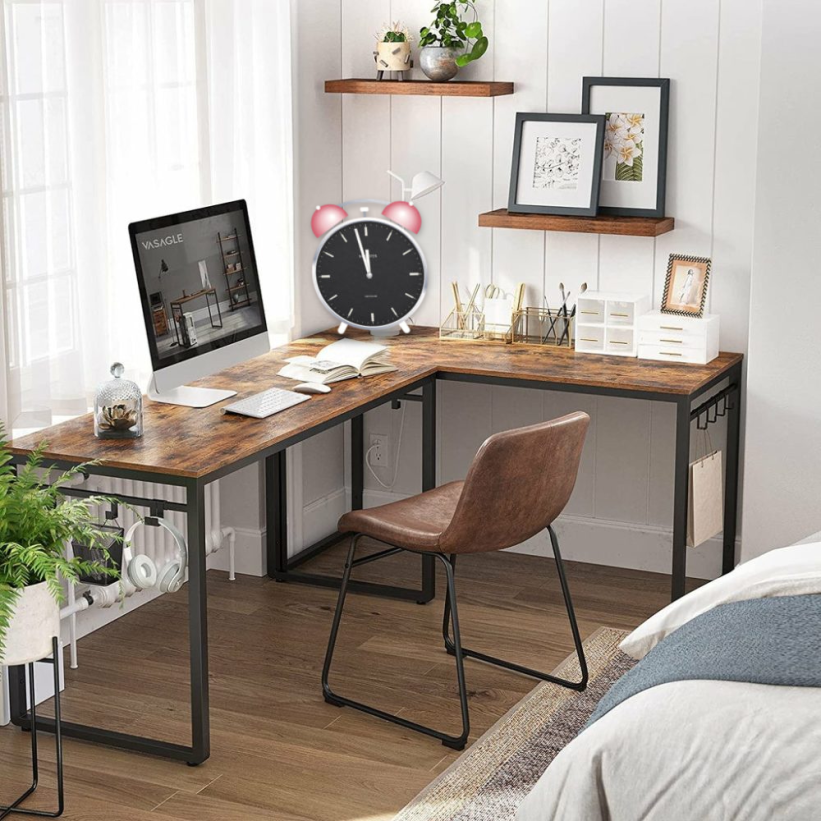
11:58
